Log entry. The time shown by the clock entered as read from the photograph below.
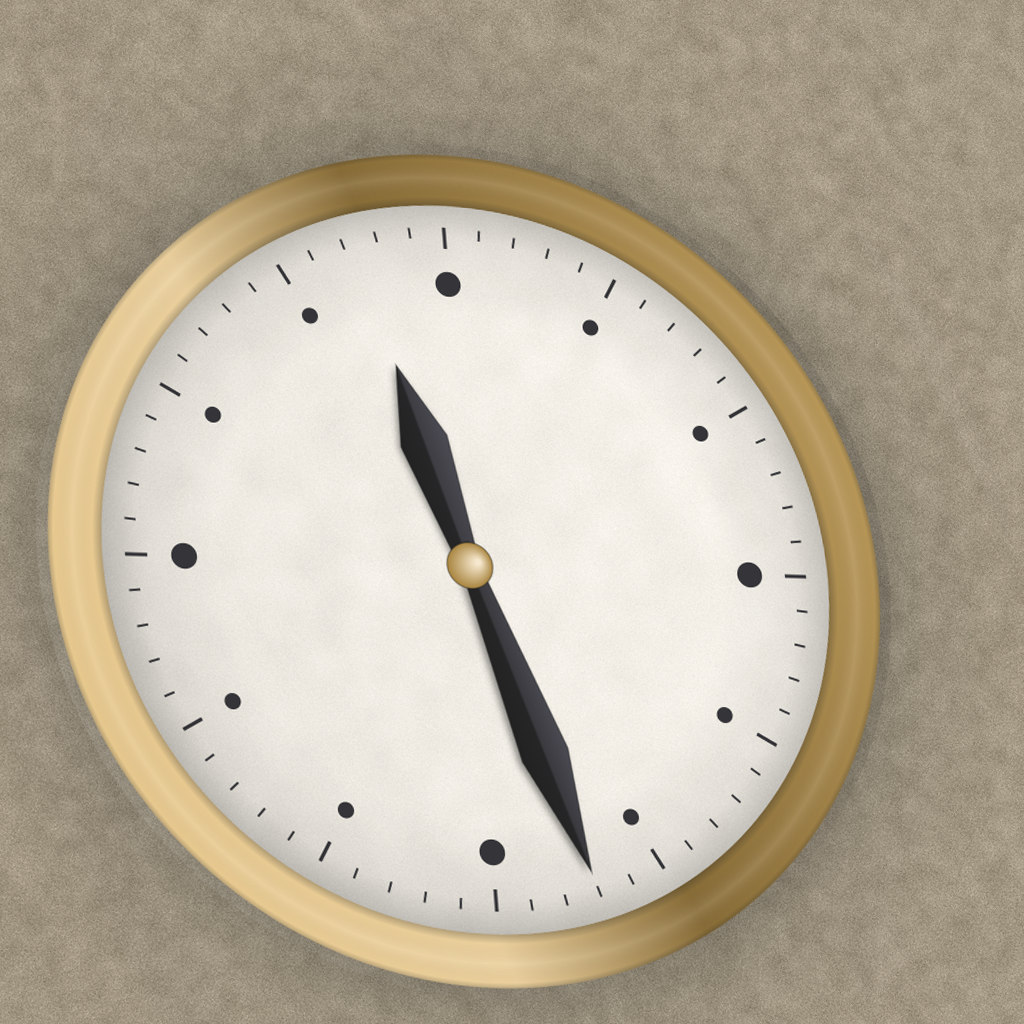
11:27
